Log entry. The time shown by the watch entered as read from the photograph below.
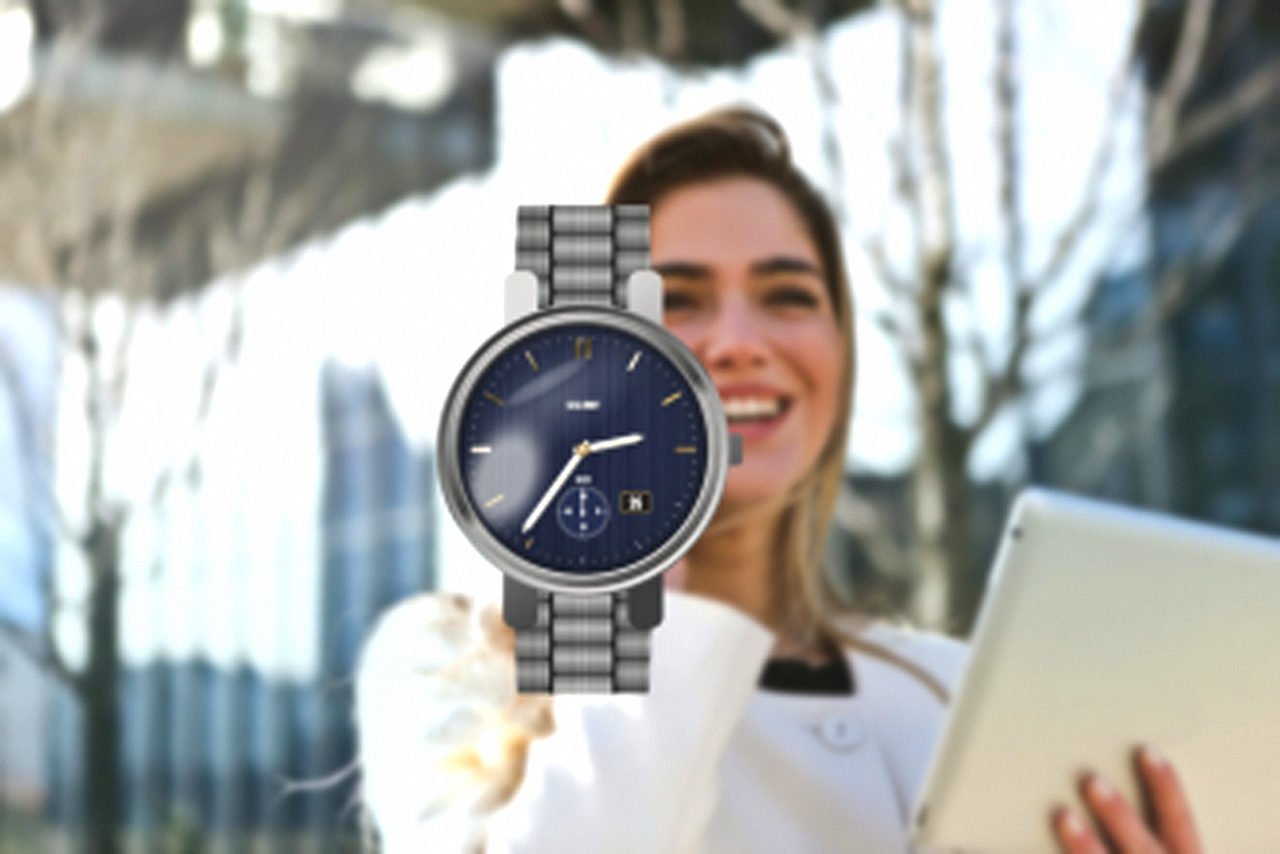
2:36
